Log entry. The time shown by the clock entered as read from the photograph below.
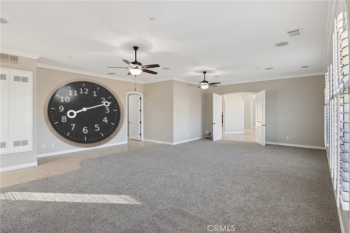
8:12
